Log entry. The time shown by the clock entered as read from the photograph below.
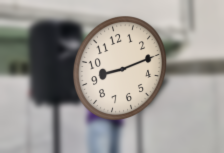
9:15
